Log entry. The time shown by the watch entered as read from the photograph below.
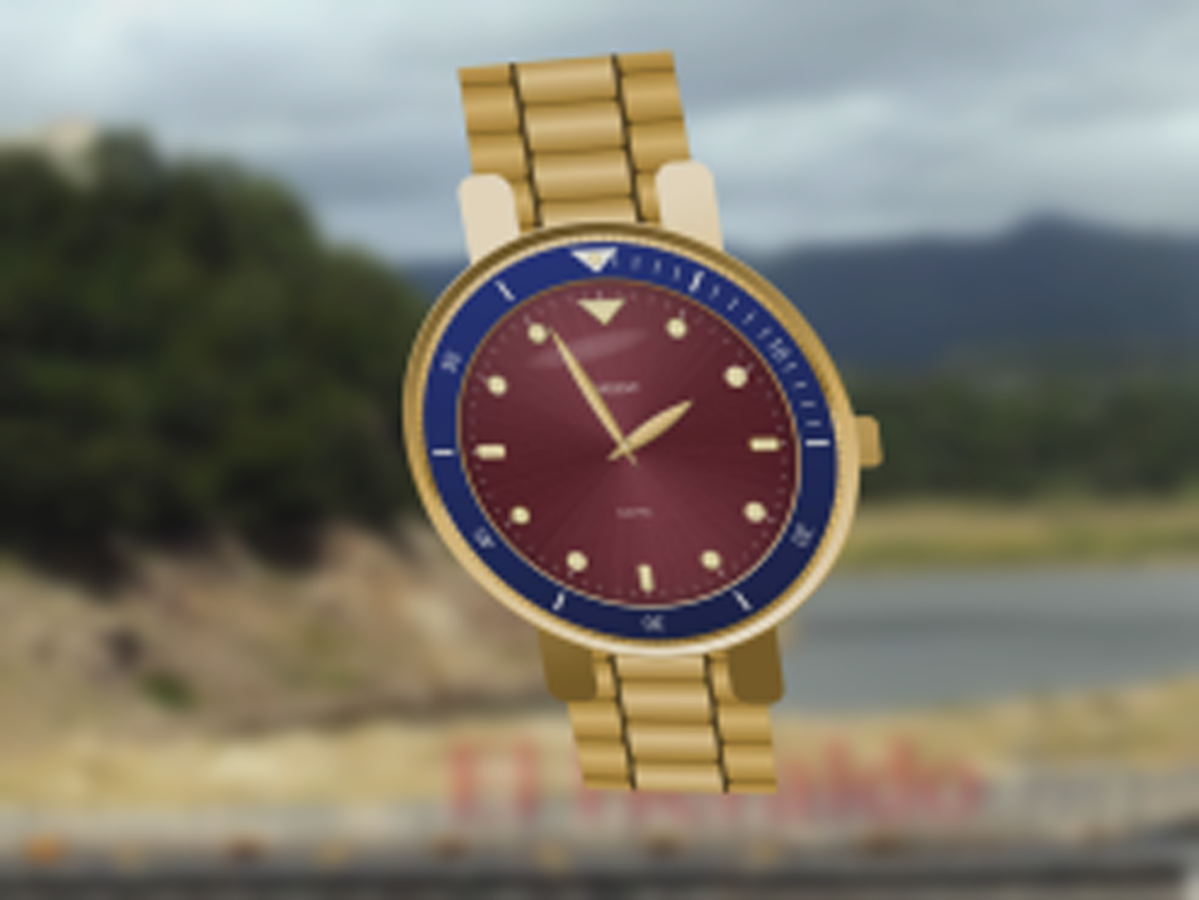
1:56
